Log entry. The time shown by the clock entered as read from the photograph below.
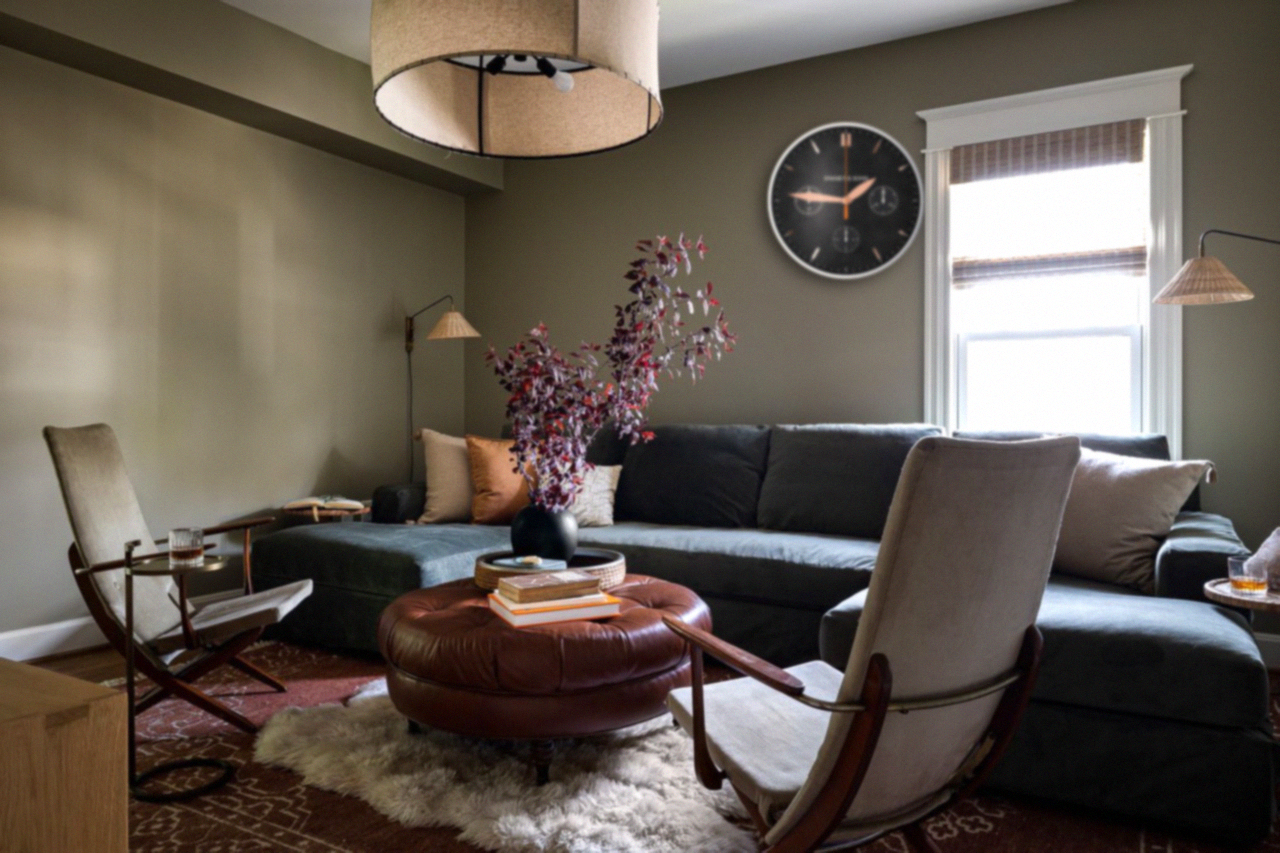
1:46
